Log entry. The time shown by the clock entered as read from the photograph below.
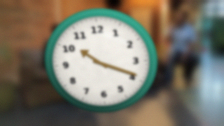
10:19
